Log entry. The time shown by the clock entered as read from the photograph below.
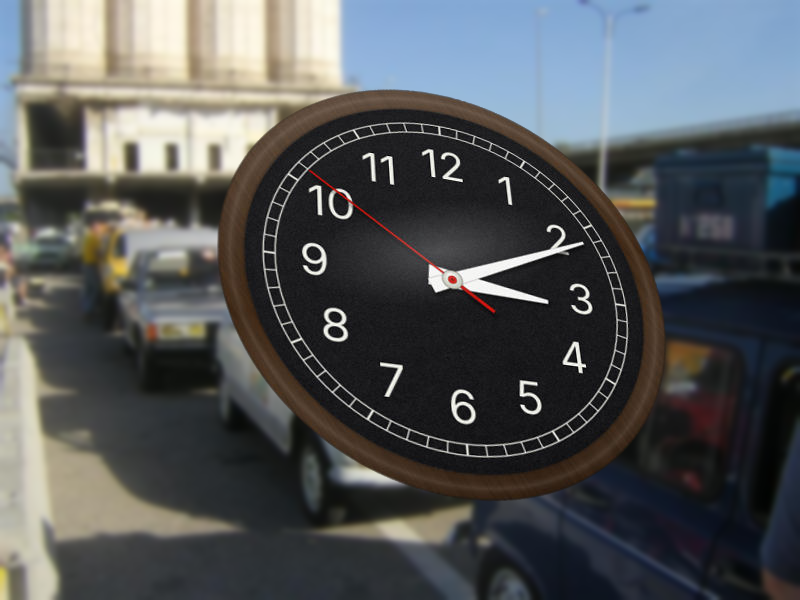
3:10:51
